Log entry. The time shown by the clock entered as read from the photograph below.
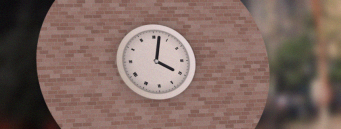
4:02
